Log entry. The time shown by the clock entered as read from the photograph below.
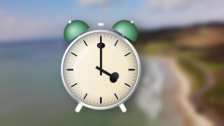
4:00
